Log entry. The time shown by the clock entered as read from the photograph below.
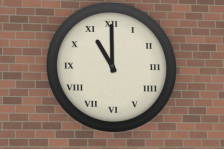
11:00
